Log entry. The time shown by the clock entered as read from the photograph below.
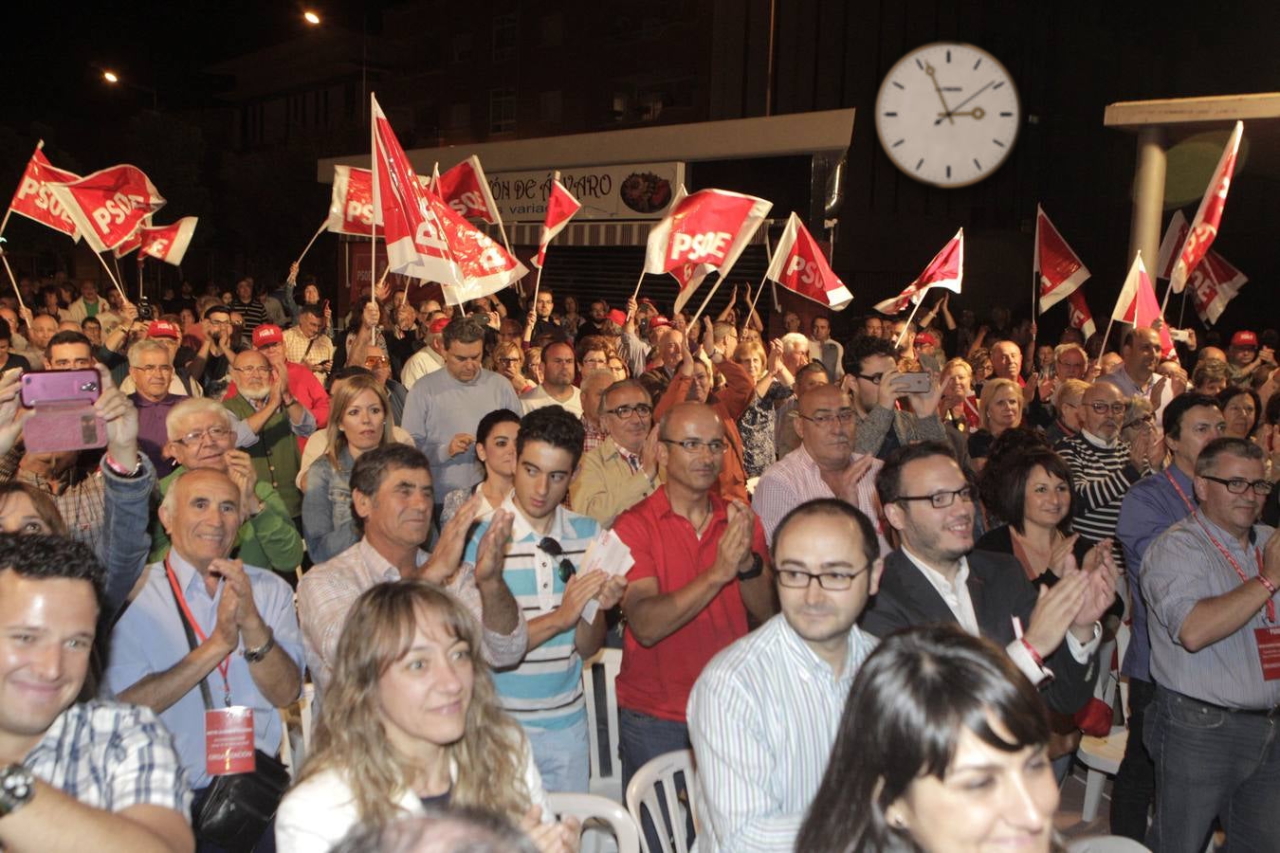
2:56:09
